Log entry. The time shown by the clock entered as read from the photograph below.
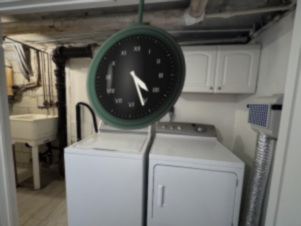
4:26
